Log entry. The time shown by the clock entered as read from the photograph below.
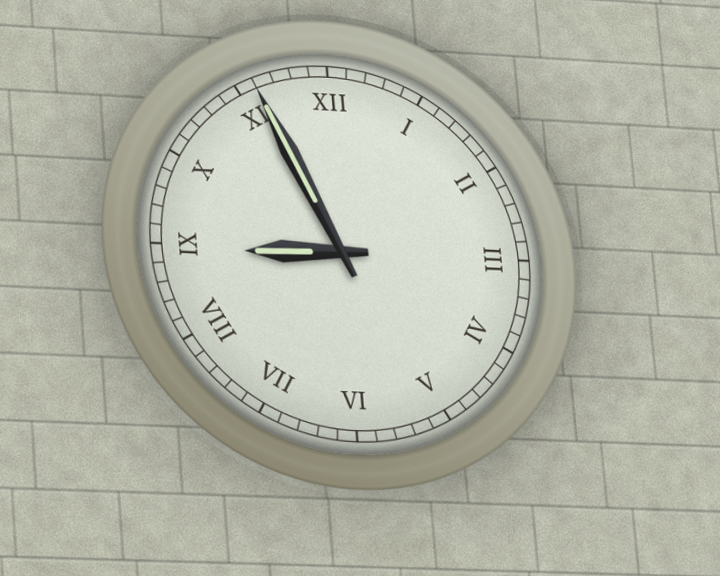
8:56
